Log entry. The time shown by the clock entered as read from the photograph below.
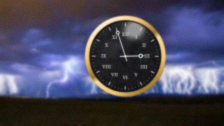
2:57
